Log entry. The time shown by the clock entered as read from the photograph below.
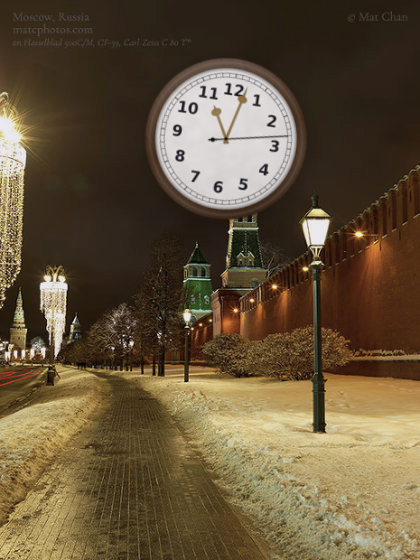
11:02:13
